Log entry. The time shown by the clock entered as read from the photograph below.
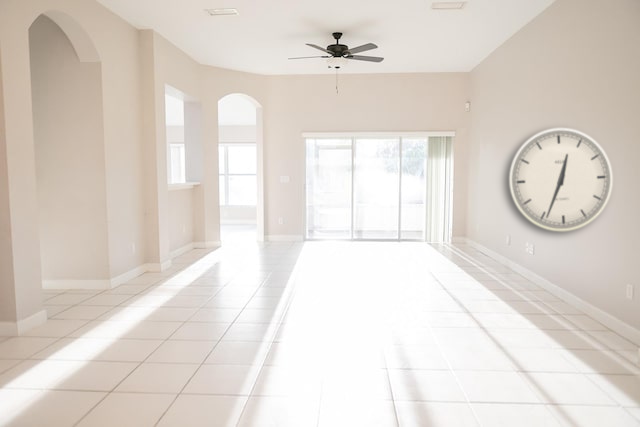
12:34
